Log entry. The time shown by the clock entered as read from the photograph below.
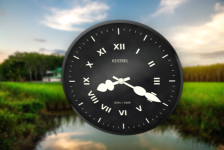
8:20
